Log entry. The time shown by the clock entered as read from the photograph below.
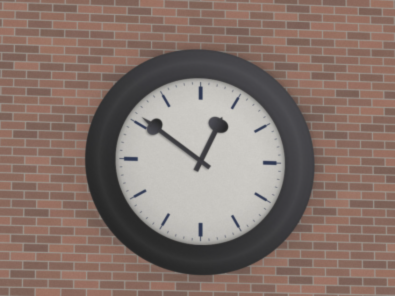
12:51
